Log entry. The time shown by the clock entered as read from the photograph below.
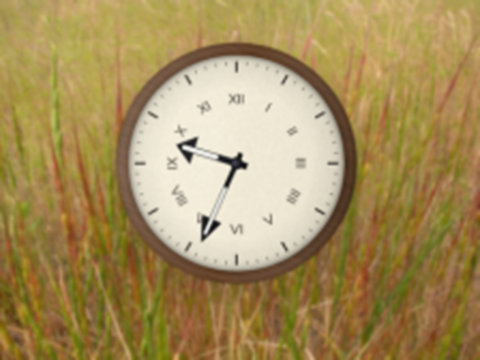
9:34
